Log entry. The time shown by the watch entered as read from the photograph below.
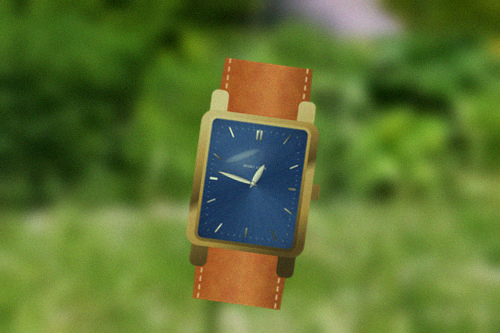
12:47
